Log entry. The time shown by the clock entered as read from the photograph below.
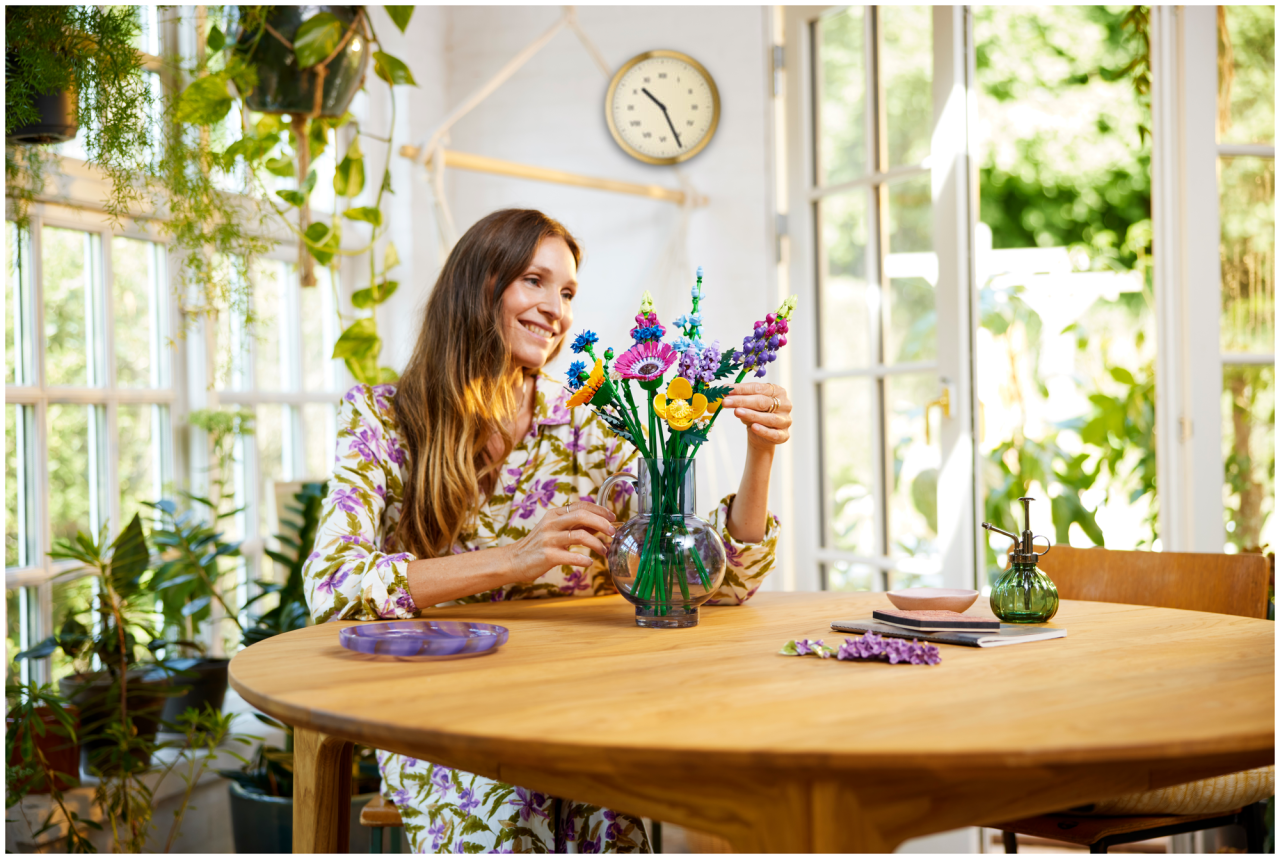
10:26
